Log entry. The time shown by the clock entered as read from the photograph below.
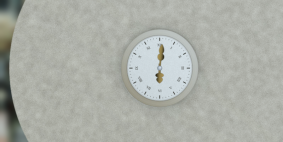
6:01
